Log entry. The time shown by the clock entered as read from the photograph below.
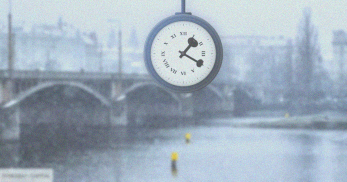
1:20
